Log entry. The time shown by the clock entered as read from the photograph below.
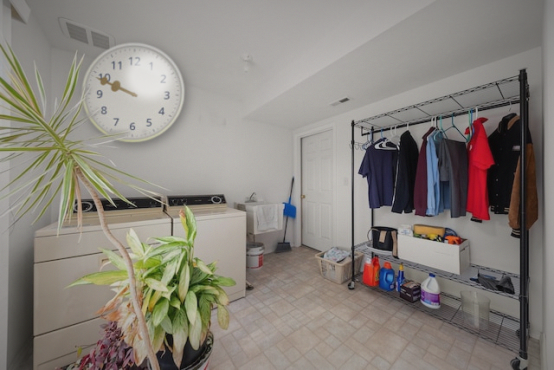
9:49
